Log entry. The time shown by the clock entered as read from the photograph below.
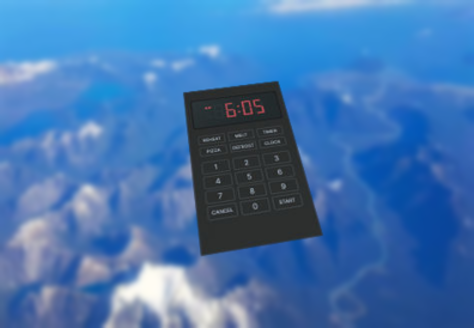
6:05
